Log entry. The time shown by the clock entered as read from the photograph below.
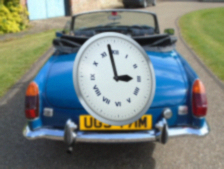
2:58
